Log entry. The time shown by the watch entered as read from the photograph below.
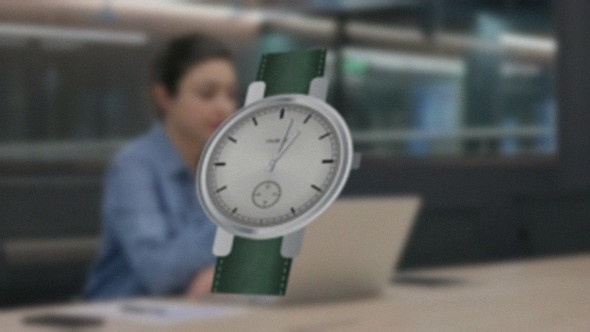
1:02
